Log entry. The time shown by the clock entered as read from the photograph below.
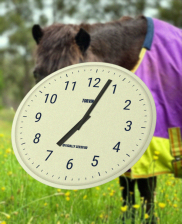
7:03
